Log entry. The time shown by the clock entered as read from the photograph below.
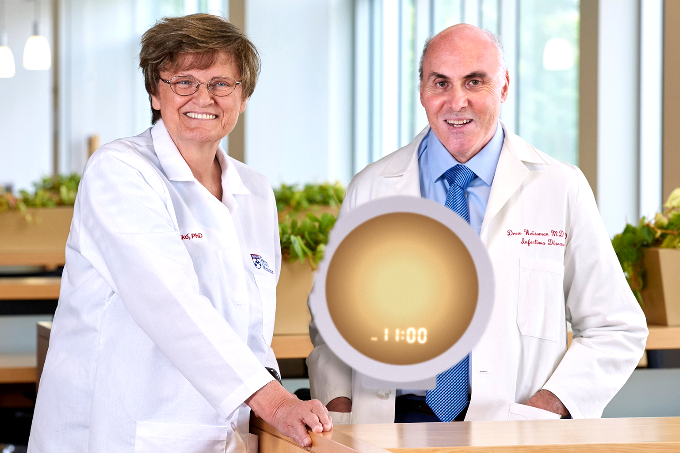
11:00
